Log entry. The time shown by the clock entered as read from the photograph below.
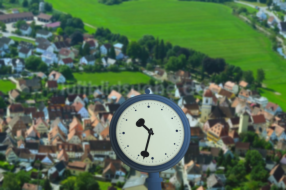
10:33
